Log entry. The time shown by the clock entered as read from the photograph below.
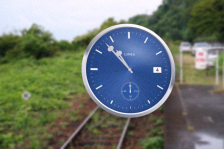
10:53
